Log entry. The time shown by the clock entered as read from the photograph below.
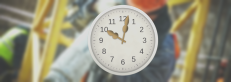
10:02
